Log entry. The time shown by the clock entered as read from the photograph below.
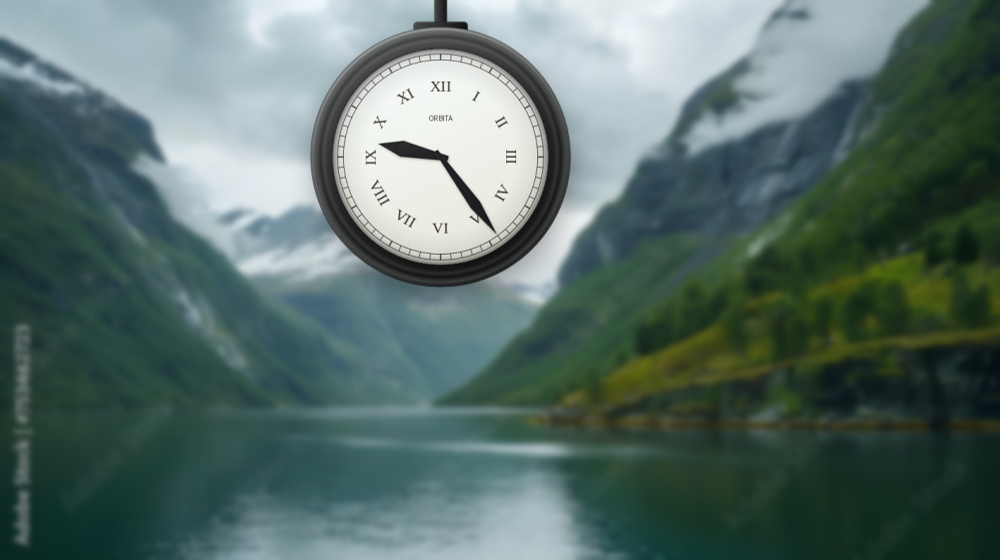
9:24
